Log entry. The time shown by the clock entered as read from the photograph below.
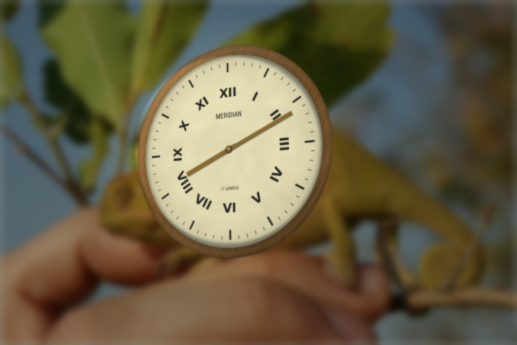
8:11
